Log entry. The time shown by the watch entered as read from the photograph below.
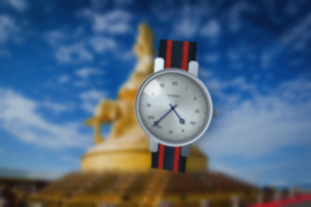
4:37
